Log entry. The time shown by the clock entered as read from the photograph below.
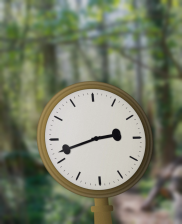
2:42
